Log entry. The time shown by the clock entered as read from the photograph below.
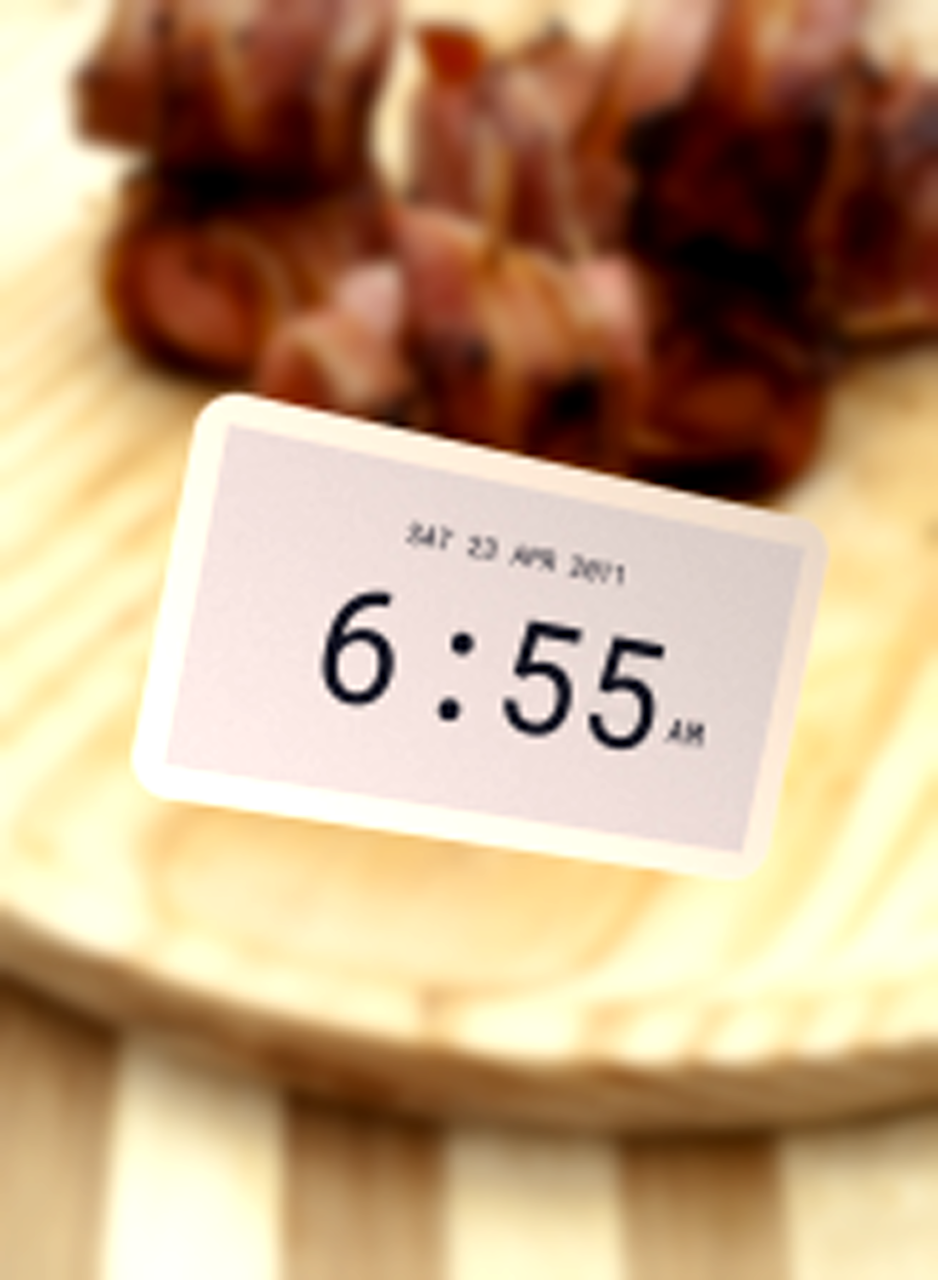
6:55
